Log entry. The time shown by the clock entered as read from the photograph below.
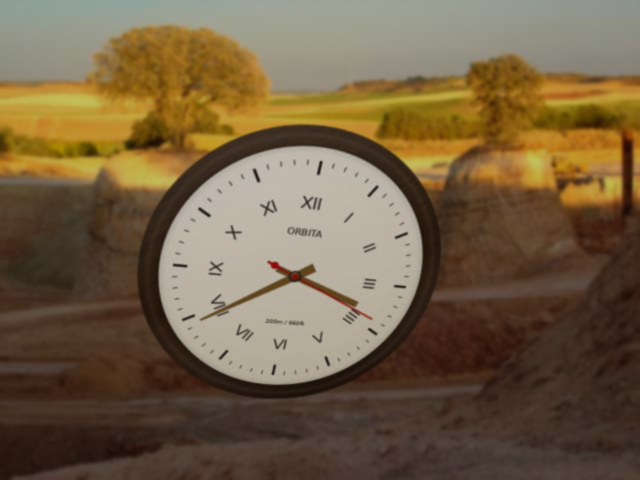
3:39:19
